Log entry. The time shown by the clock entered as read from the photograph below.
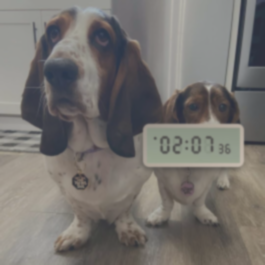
2:07
